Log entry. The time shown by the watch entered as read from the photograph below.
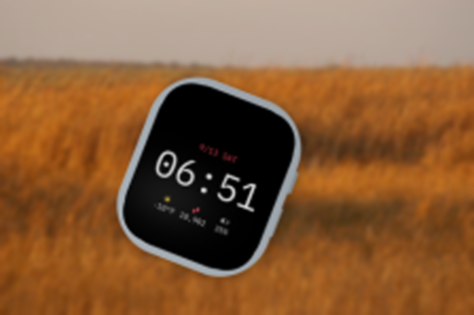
6:51
